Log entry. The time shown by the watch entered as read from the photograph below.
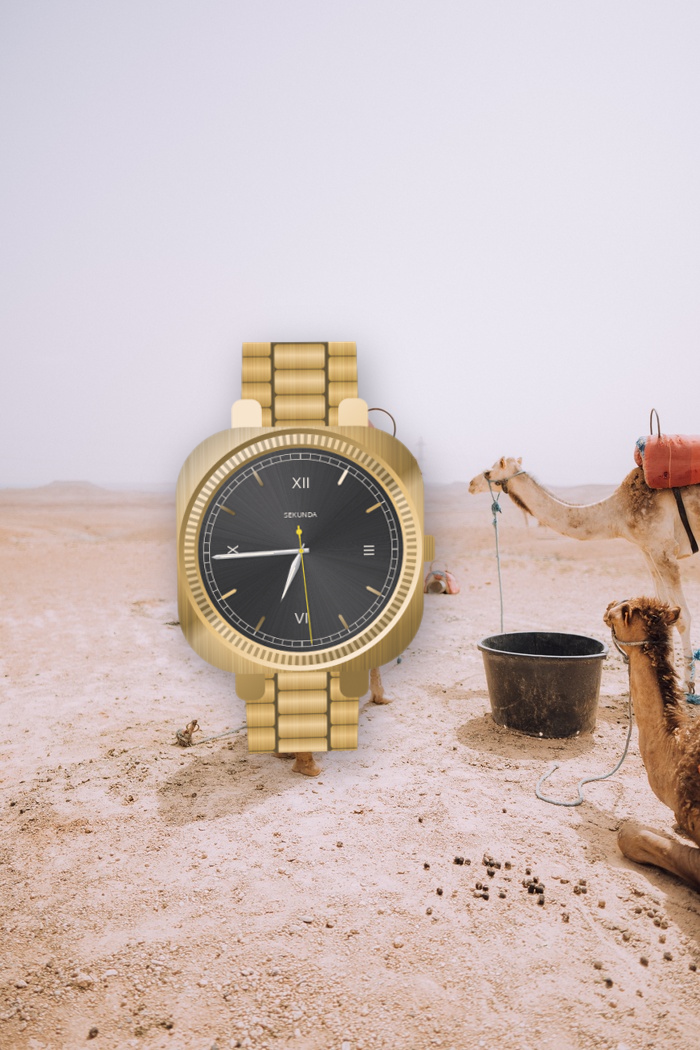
6:44:29
